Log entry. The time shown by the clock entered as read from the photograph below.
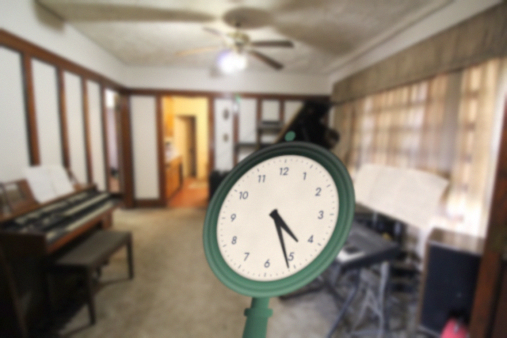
4:26
